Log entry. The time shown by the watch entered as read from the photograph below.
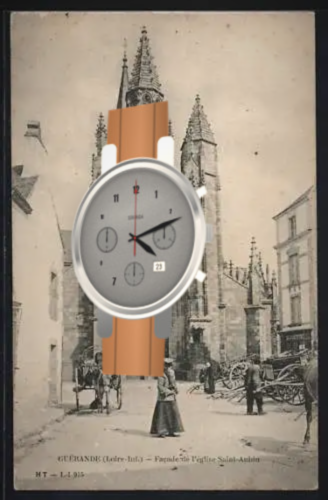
4:12
